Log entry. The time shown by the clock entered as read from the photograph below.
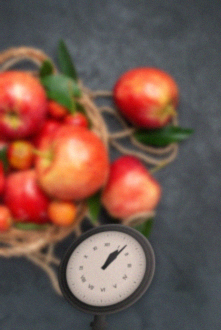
1:07
